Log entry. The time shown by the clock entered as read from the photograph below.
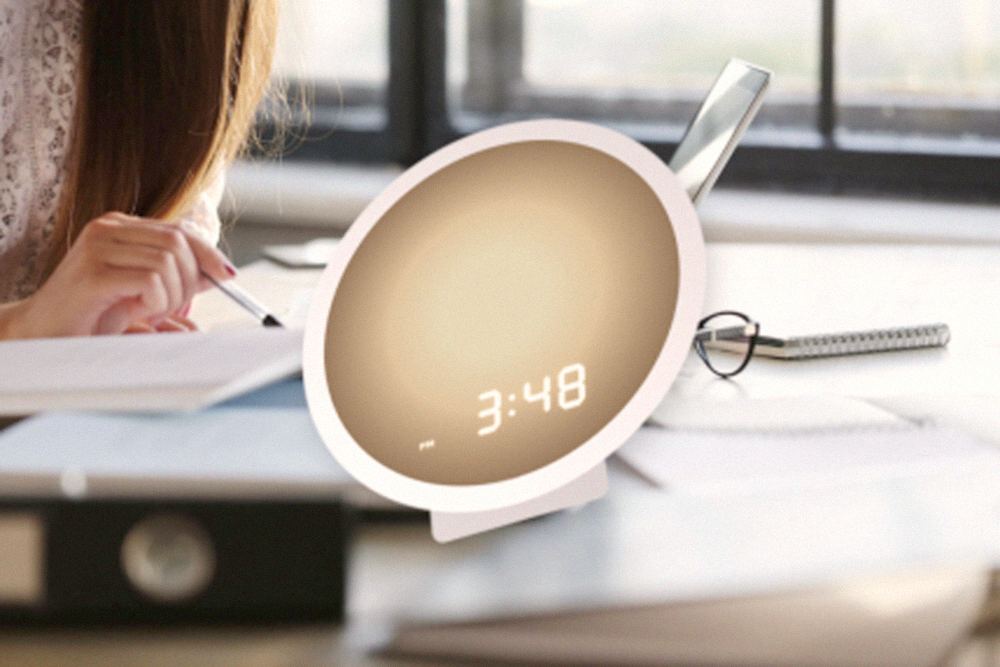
3:48
